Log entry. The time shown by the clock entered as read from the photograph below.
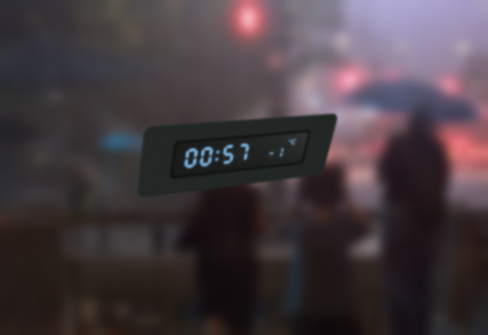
0:57
